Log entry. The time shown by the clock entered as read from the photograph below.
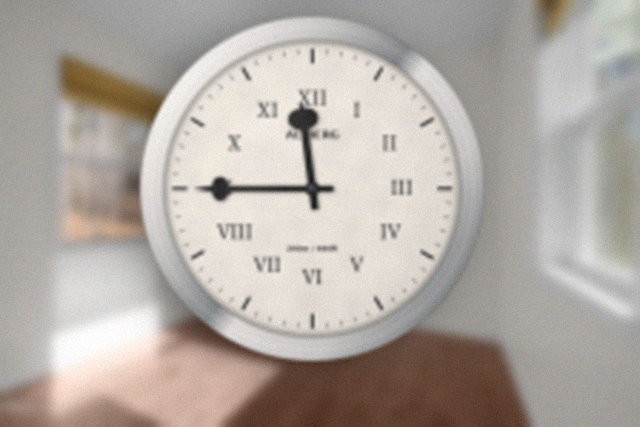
11:45
